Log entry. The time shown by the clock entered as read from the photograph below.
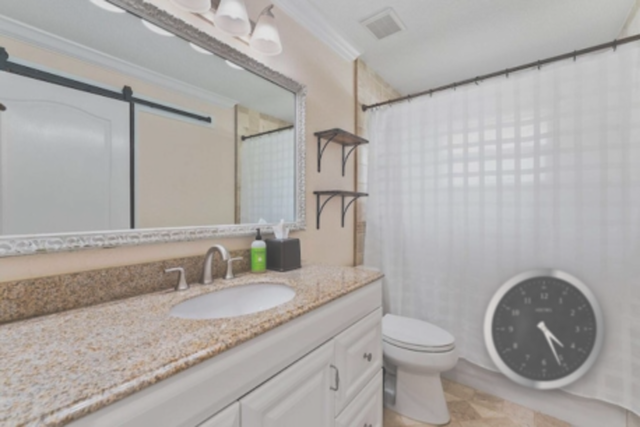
4:26
